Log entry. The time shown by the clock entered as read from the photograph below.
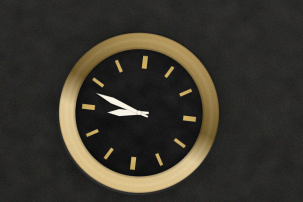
8:48
